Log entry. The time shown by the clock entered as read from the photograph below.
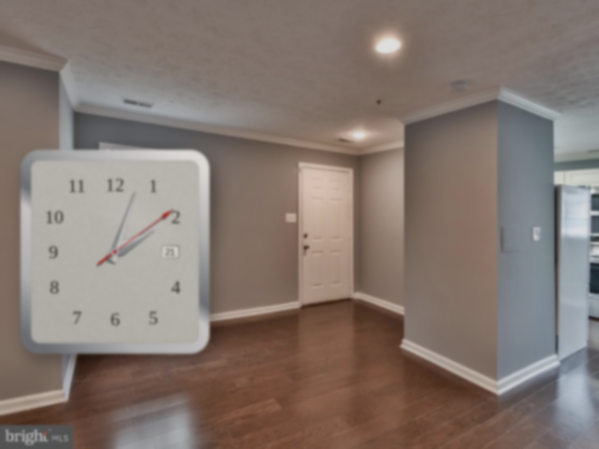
2:03:09
